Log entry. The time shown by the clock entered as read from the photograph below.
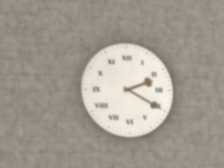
2:20
